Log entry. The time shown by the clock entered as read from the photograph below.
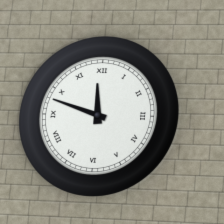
11:48
